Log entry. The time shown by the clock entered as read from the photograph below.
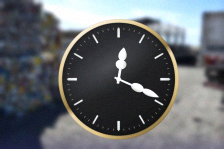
12:19
